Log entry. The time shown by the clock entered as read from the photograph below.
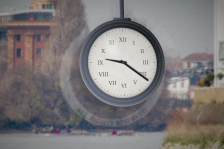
9:21
